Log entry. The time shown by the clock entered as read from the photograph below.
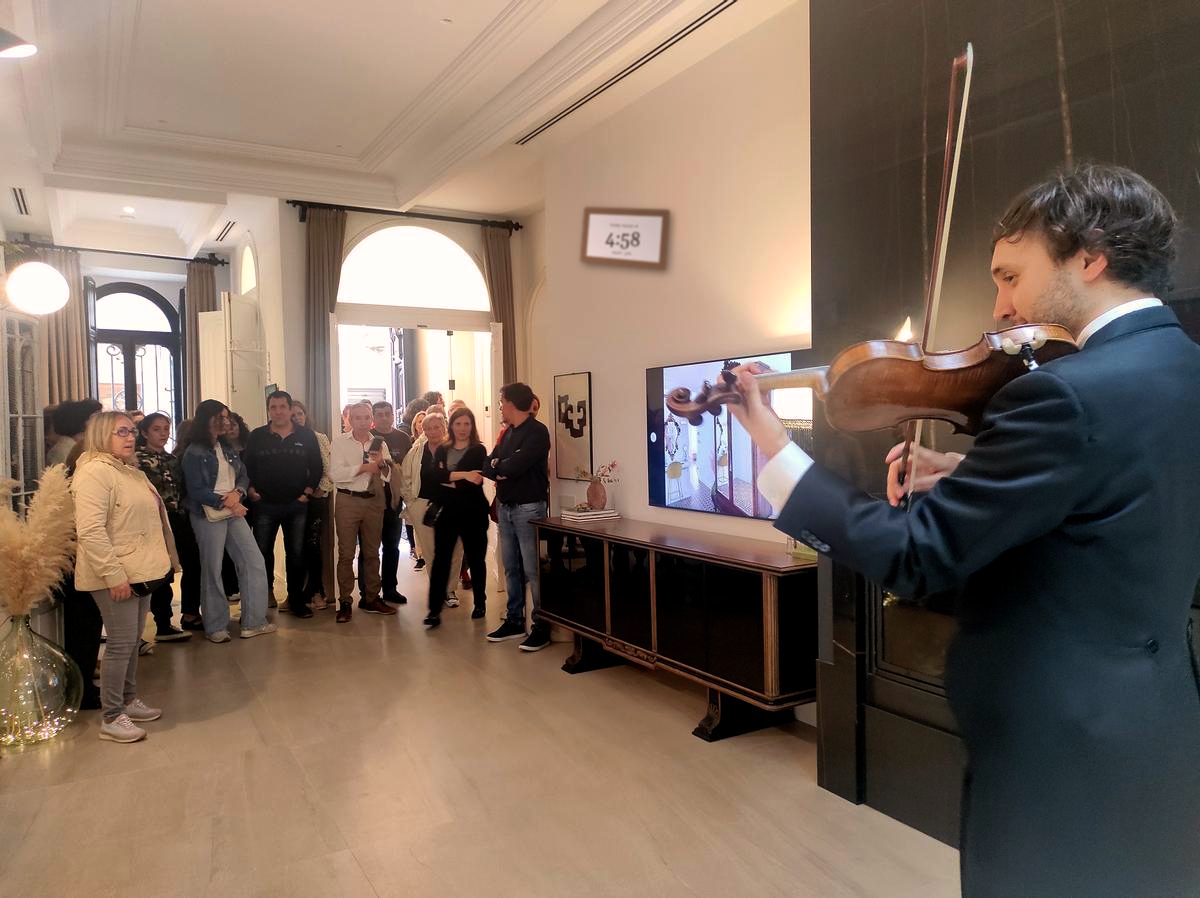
4:58
